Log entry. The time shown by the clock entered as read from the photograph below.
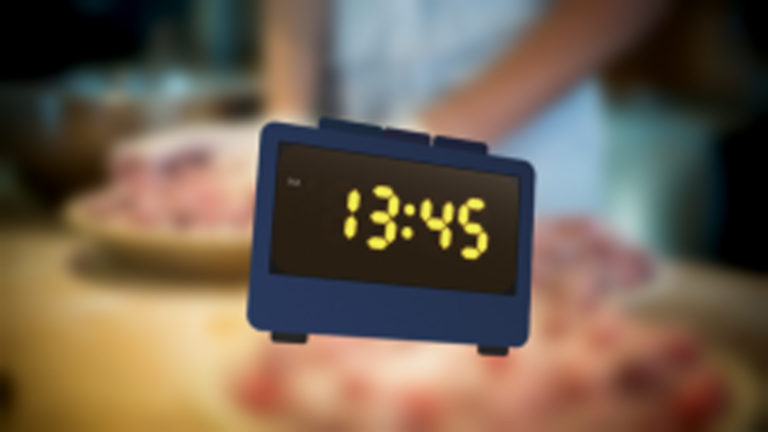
13:45
